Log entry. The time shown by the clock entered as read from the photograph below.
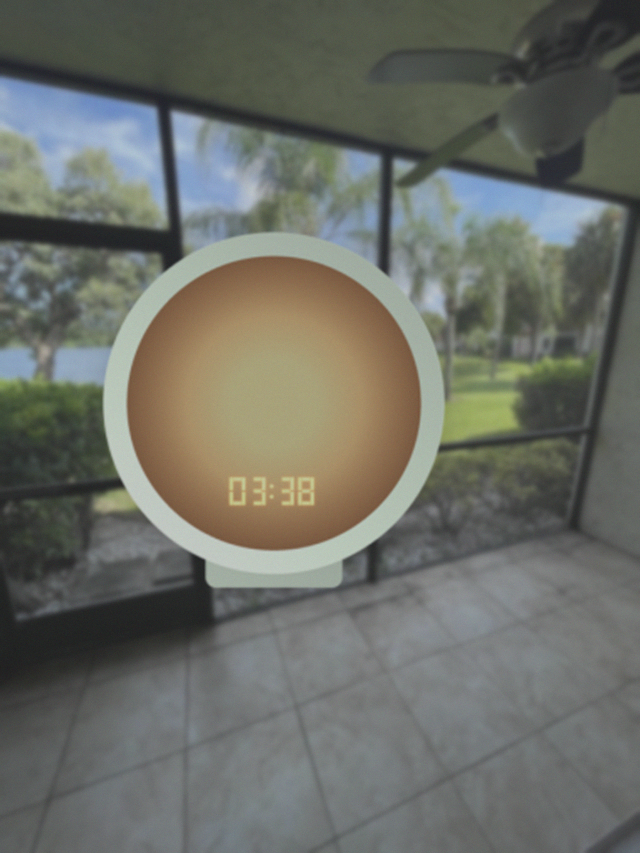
3:38
